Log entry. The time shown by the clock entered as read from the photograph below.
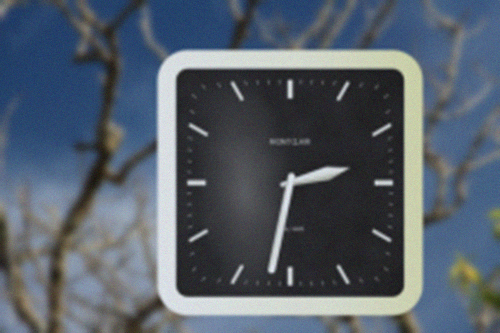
2:32
